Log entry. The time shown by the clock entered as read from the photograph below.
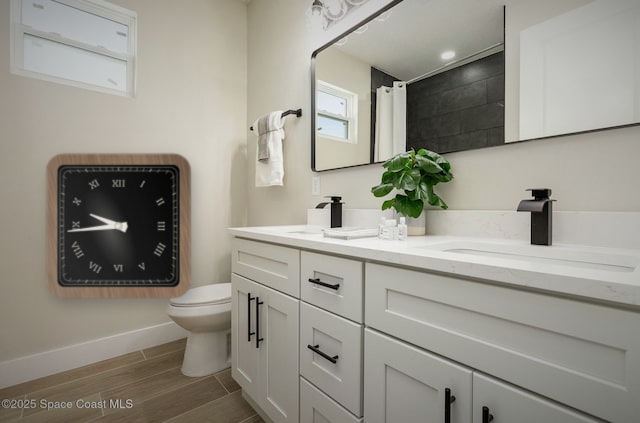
9:44
